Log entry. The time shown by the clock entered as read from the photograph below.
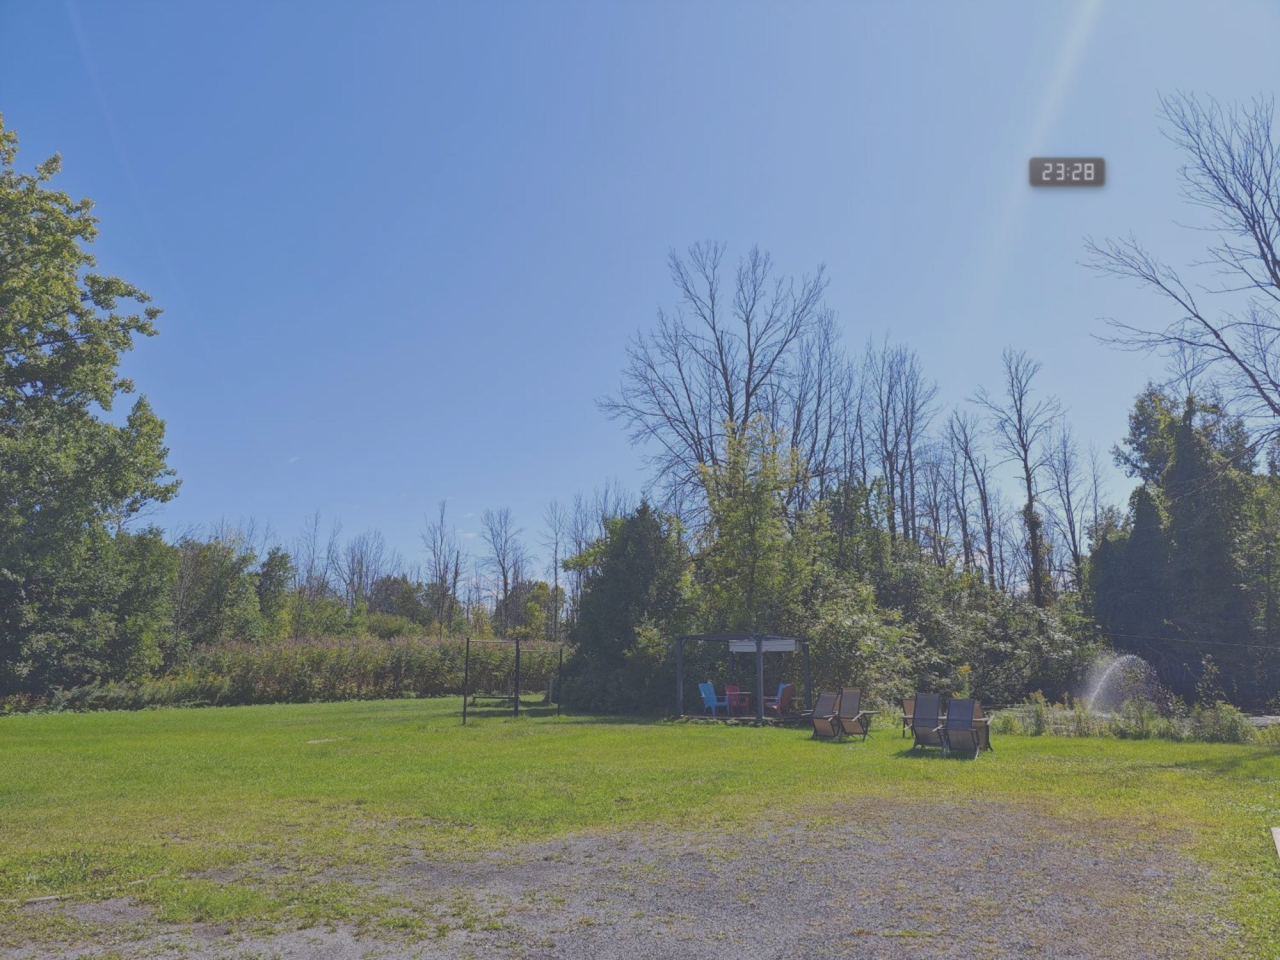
23:28
